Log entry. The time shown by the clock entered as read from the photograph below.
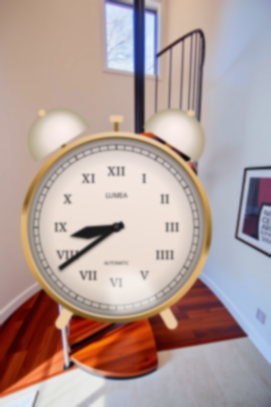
8:39
